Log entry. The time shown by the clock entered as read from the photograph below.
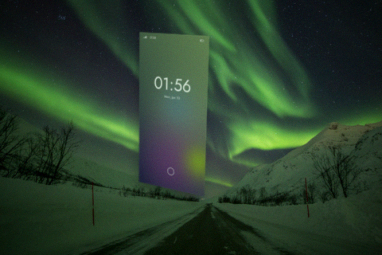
1:56
